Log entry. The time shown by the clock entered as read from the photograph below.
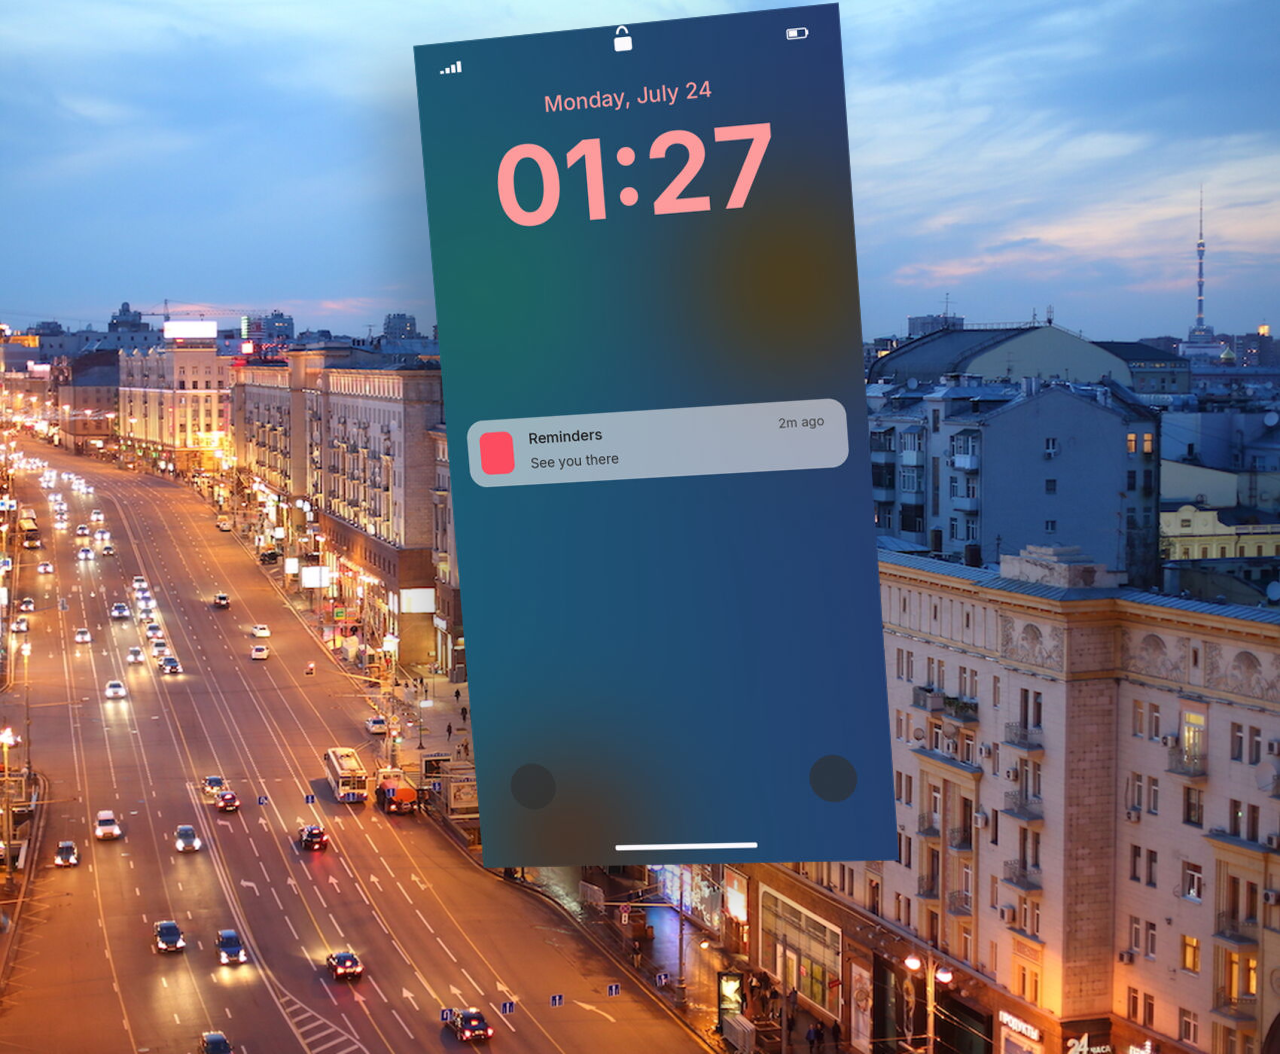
1:27
